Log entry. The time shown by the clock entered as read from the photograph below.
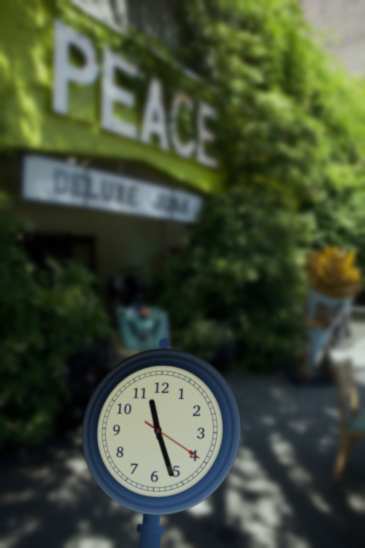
11:26:20
